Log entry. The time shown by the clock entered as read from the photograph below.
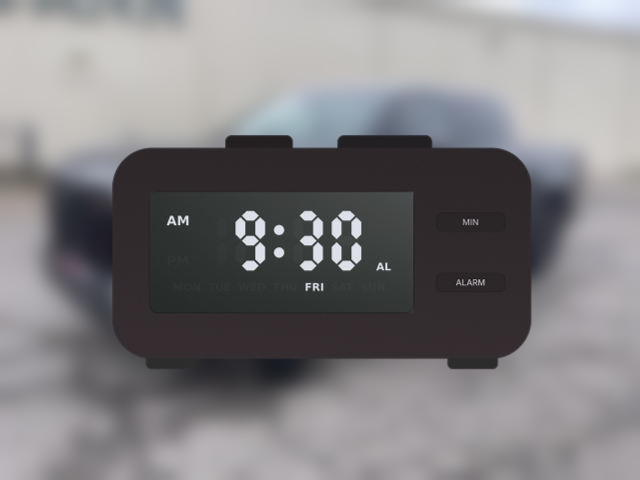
9:30
